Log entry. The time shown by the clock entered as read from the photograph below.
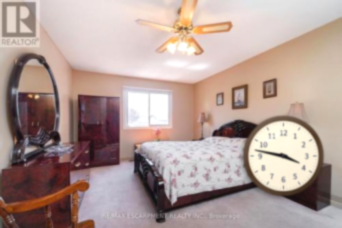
3:47
